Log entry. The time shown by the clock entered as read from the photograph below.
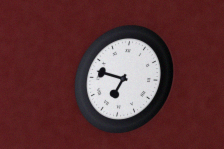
6:47
